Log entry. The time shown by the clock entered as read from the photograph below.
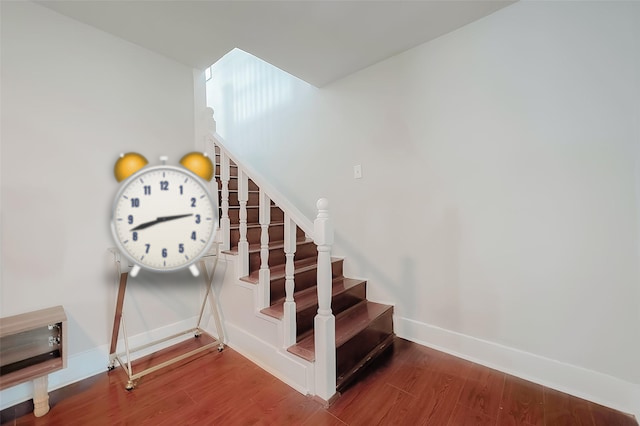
2:42
